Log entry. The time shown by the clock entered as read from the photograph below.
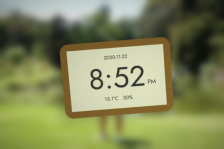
8:52
